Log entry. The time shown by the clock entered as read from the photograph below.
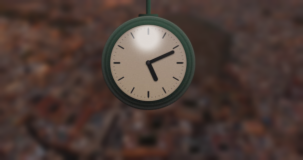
5:11
